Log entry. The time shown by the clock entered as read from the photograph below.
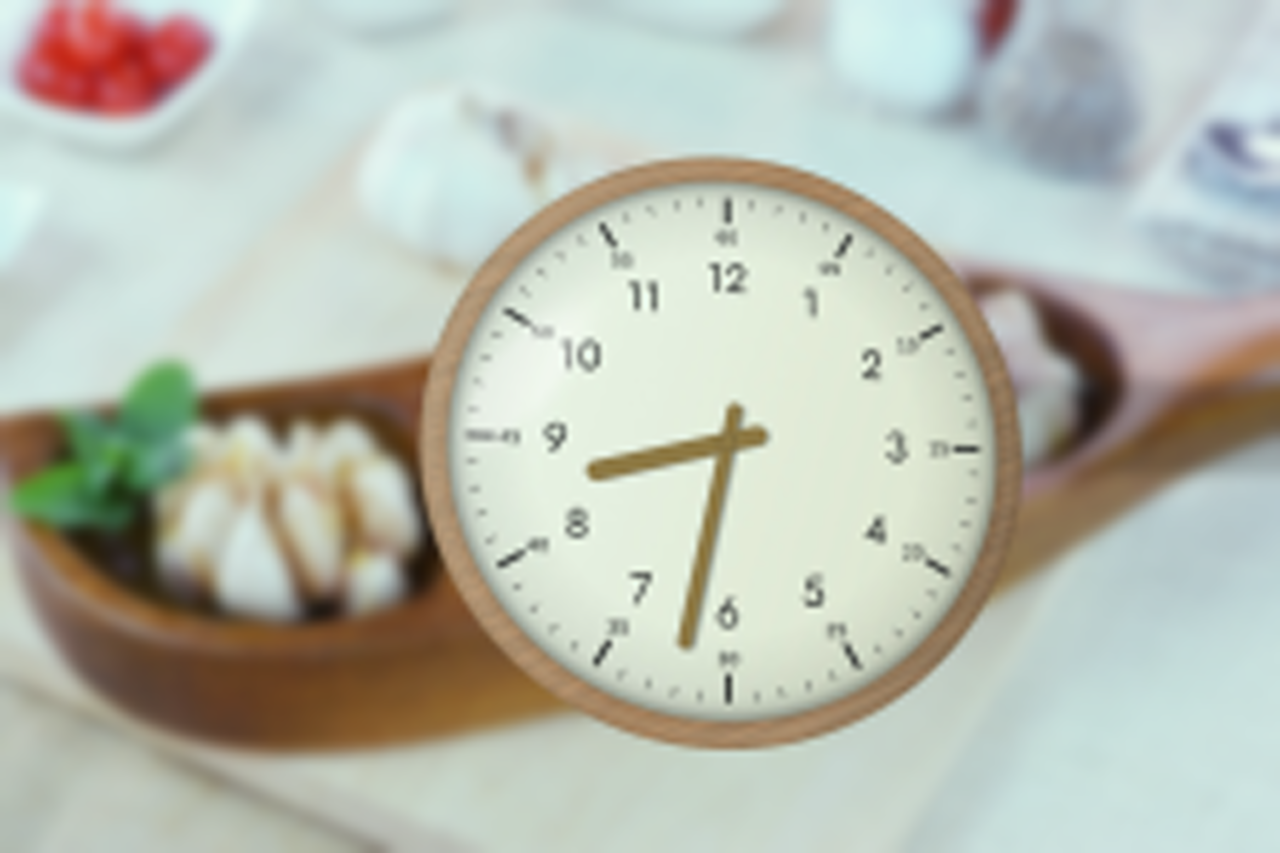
8:32
